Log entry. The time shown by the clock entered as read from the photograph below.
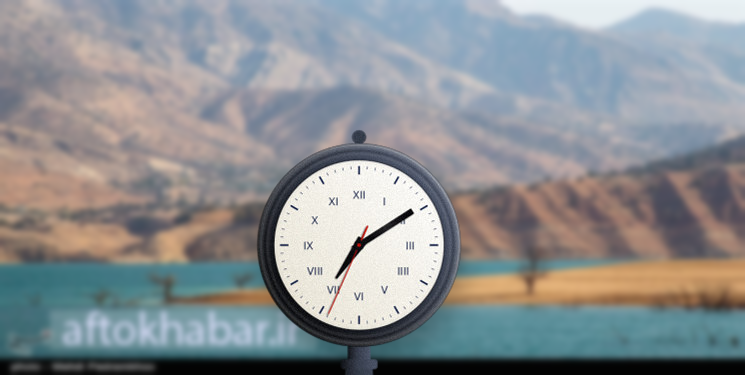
7:09:34
